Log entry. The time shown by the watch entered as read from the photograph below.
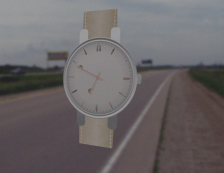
6:49
